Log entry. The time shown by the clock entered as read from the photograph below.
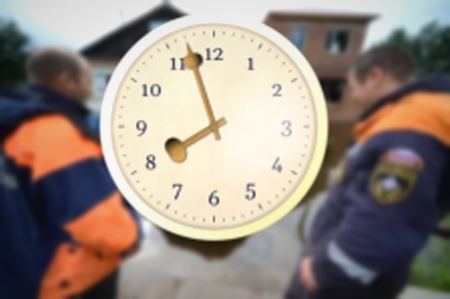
7:57
